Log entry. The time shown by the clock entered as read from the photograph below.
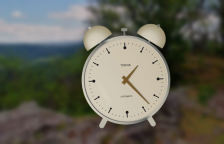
1:23
